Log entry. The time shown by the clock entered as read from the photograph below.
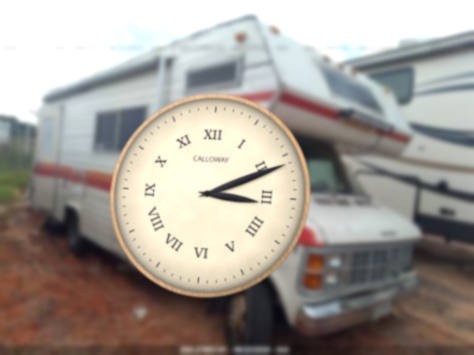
3:11
